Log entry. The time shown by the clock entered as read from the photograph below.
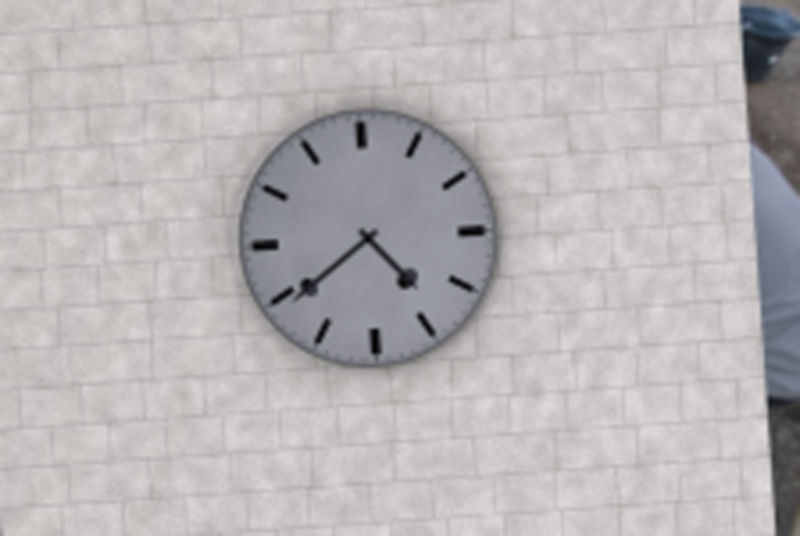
4:39
